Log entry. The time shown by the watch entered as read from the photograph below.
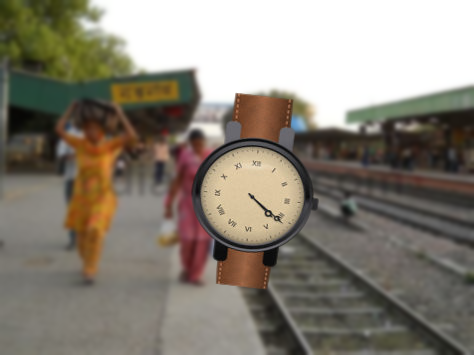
4:21
